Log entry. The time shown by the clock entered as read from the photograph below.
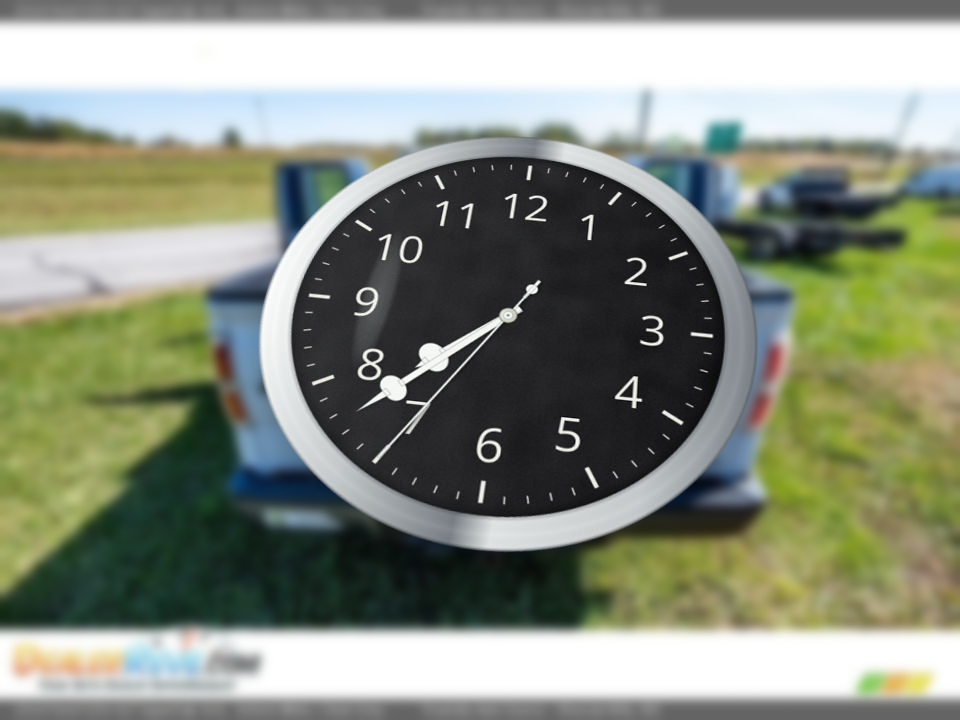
7:37:35
